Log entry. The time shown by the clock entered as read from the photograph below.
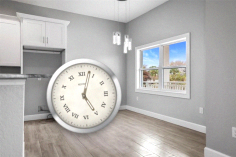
5:03
